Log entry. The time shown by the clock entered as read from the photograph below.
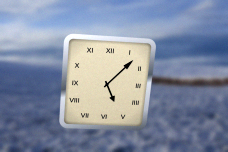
5:07
